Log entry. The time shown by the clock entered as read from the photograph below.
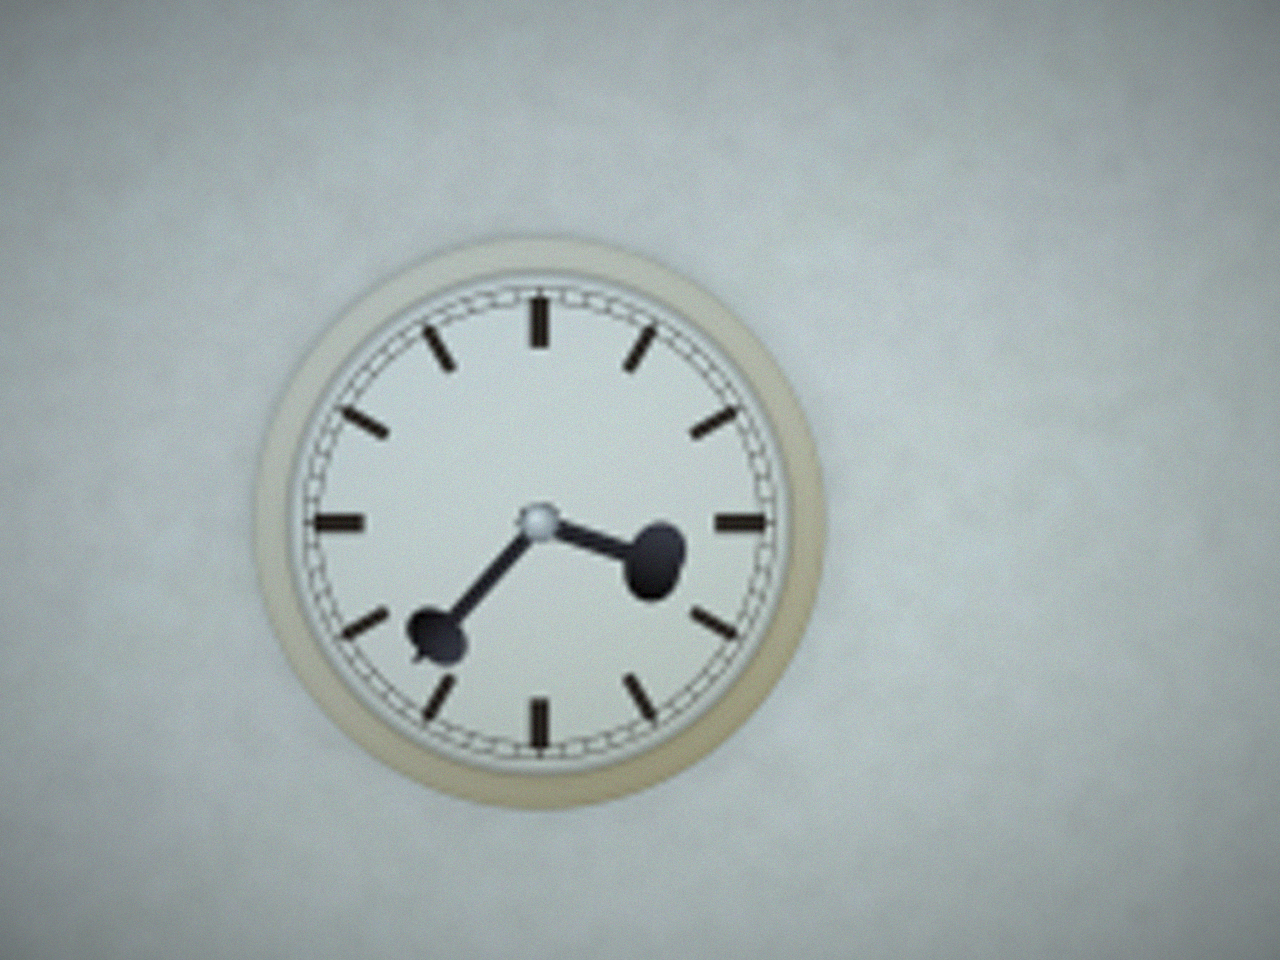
3:37
